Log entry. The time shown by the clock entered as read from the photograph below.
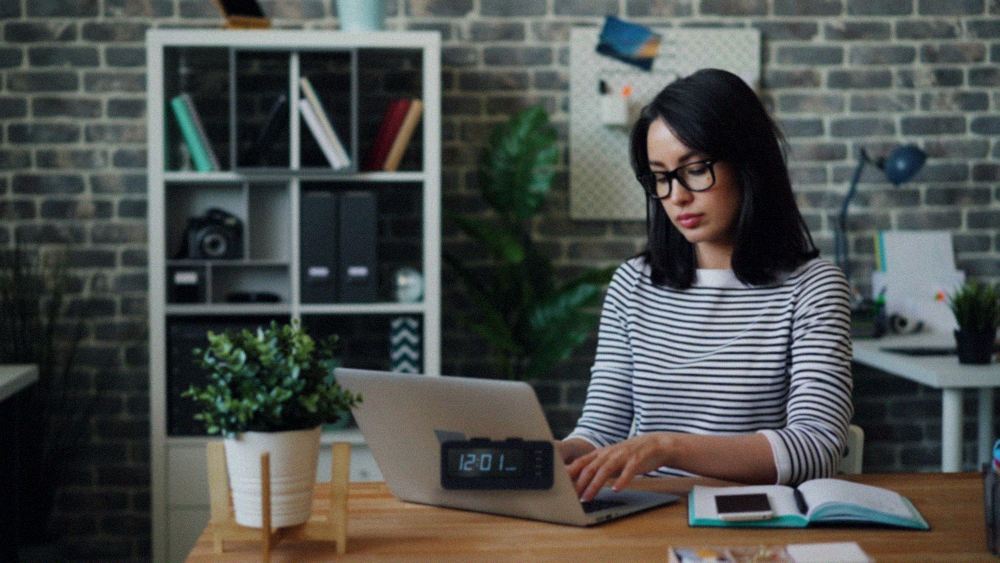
12:01
